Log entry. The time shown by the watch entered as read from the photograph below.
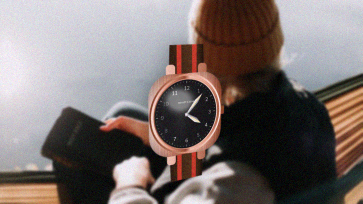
4:07
